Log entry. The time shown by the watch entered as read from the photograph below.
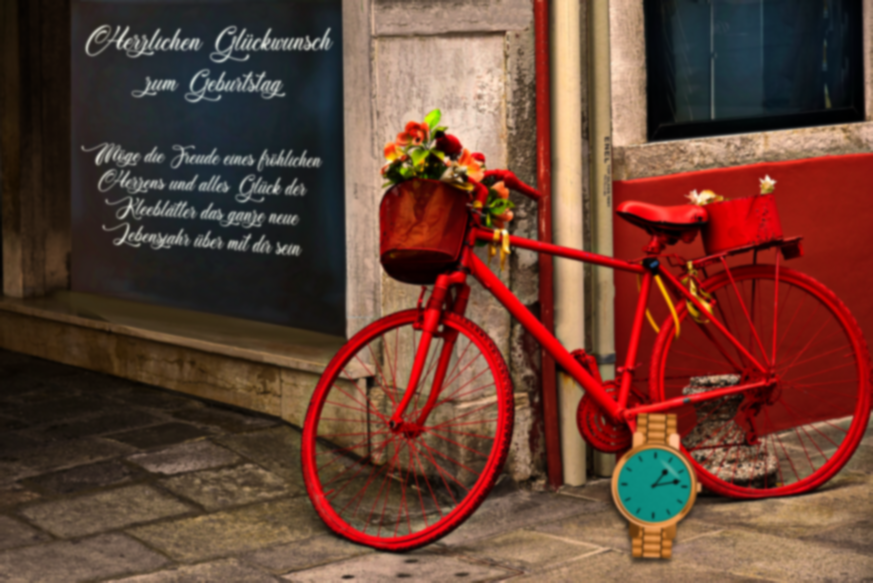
1:13
